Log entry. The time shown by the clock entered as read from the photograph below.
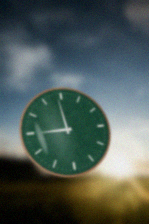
8:59
